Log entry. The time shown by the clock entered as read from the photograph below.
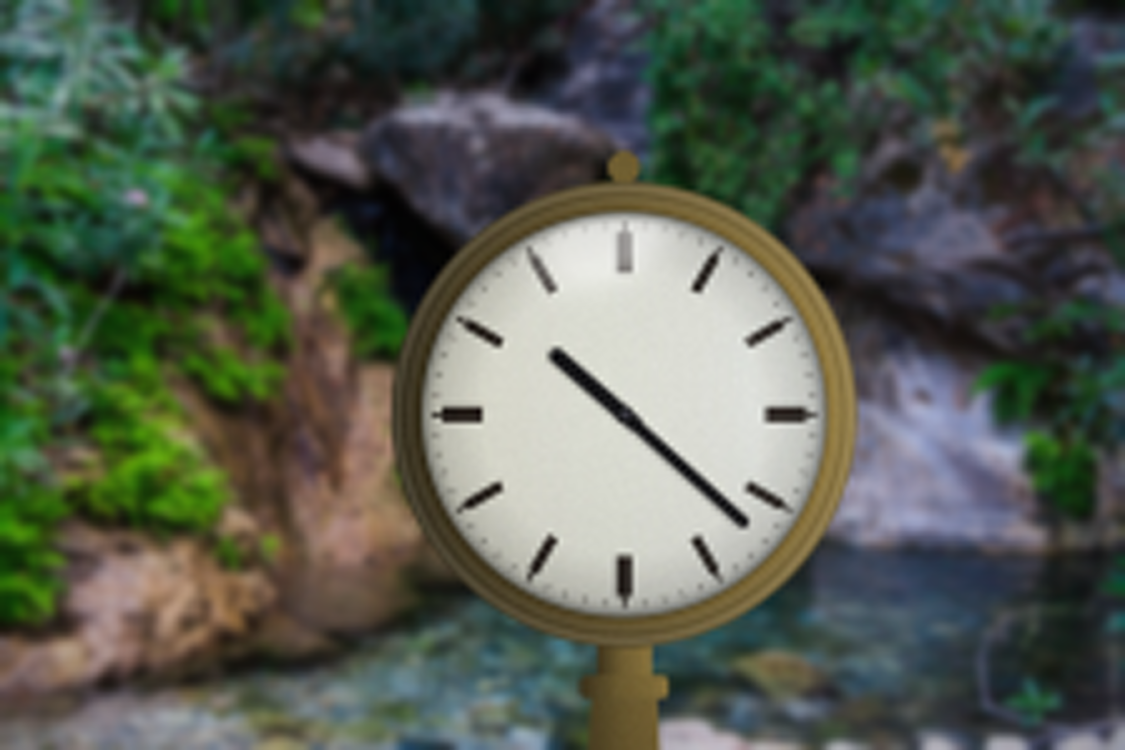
10:22
